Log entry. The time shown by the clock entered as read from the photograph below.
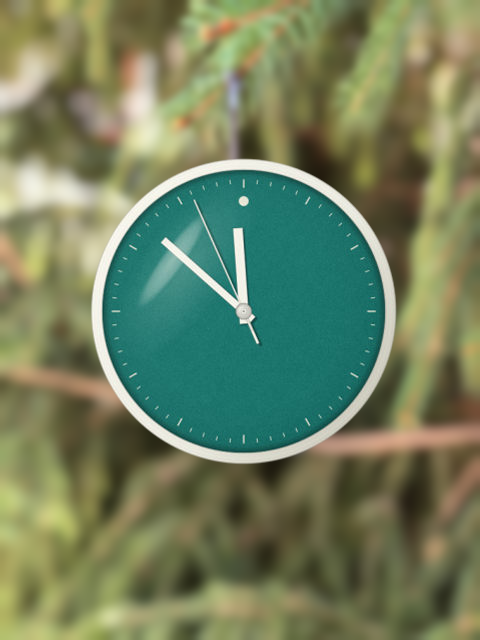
11:51:56
